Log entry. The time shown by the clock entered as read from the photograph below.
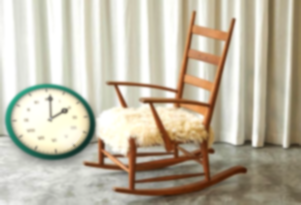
2:01
